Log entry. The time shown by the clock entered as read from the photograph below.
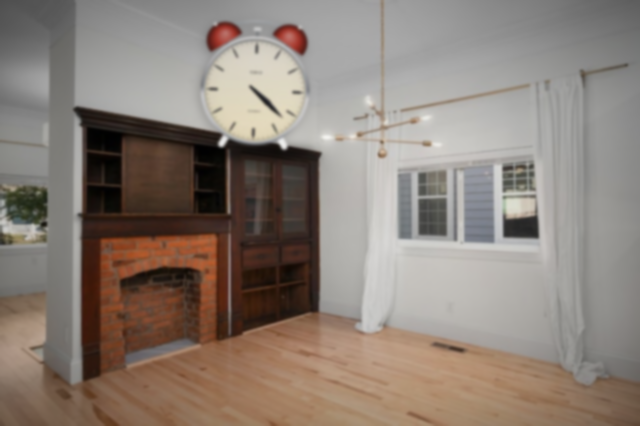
4:22
